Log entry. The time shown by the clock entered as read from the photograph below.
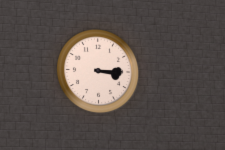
3:15
